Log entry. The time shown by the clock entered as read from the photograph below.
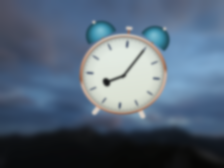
8:05
